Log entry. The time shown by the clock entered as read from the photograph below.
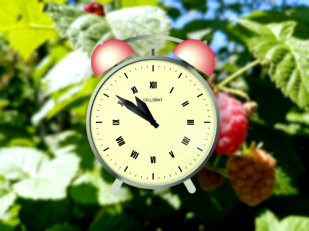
10:51
